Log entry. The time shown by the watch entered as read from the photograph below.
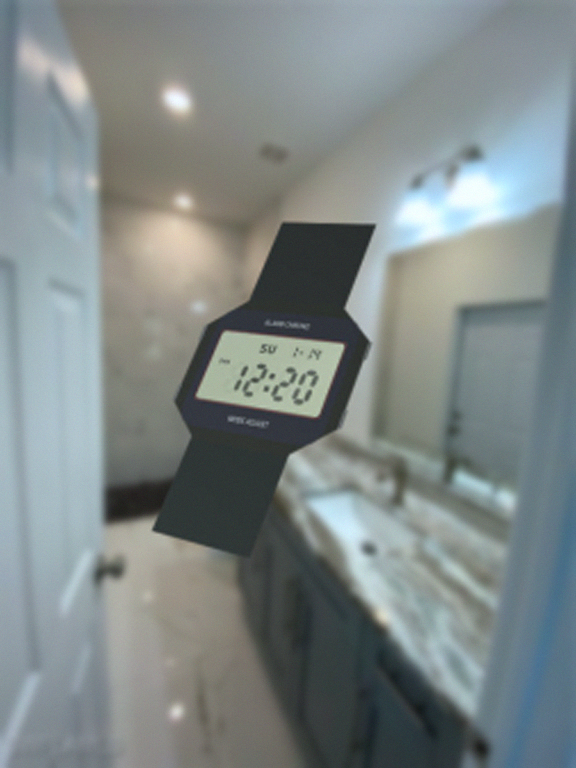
12:20
